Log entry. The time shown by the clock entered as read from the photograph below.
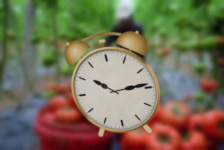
10:14
